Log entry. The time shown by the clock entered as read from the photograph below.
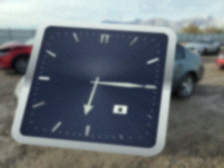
6:15
